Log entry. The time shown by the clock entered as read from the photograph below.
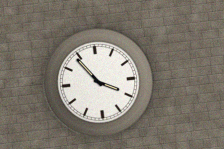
3:54
